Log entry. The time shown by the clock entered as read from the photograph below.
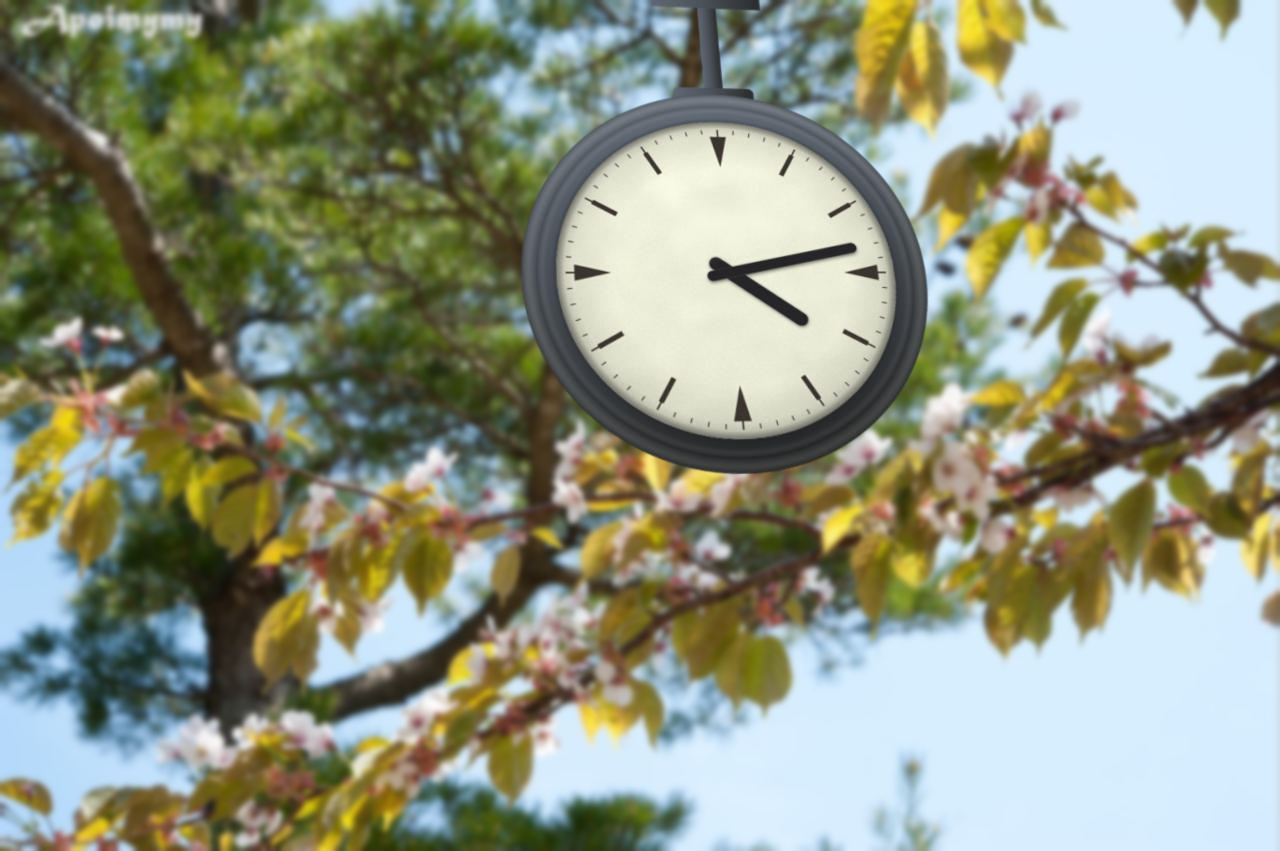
4:13
